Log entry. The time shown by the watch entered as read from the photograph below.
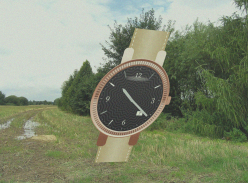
10:21
